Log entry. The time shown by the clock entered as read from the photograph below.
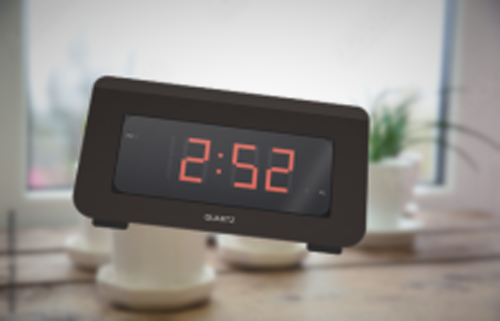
2:52
